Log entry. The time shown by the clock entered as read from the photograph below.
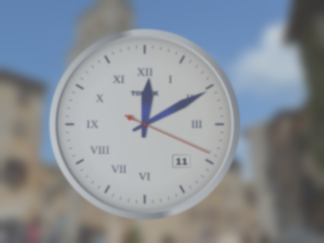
12:10:19
